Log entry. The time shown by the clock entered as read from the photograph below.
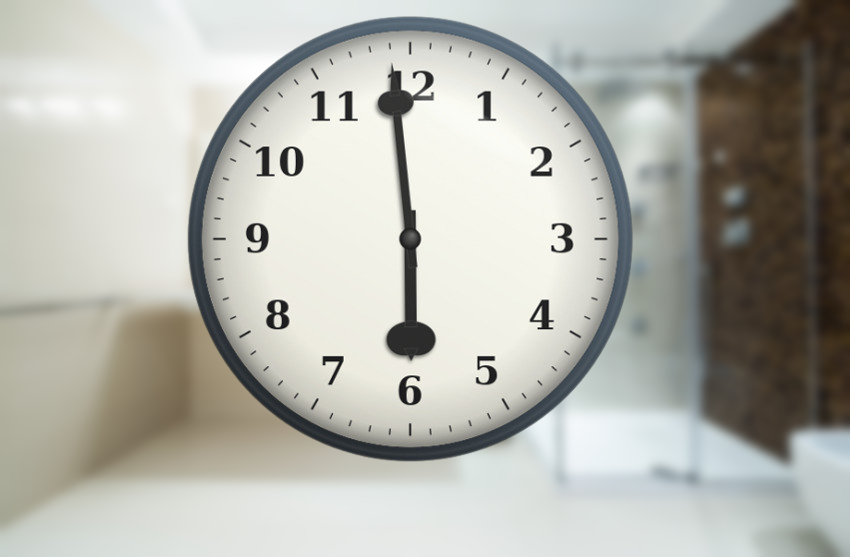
5:59
